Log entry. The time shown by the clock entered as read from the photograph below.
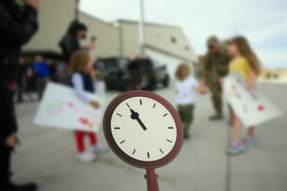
10:55
